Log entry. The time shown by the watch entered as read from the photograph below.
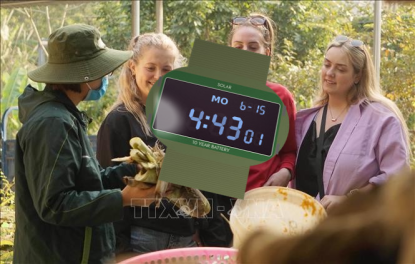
4:43:01
